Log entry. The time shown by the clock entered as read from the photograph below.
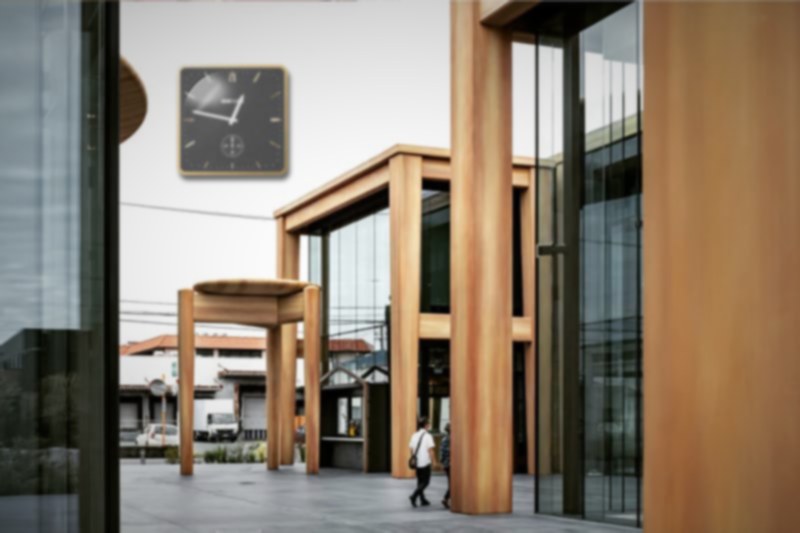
12:47
